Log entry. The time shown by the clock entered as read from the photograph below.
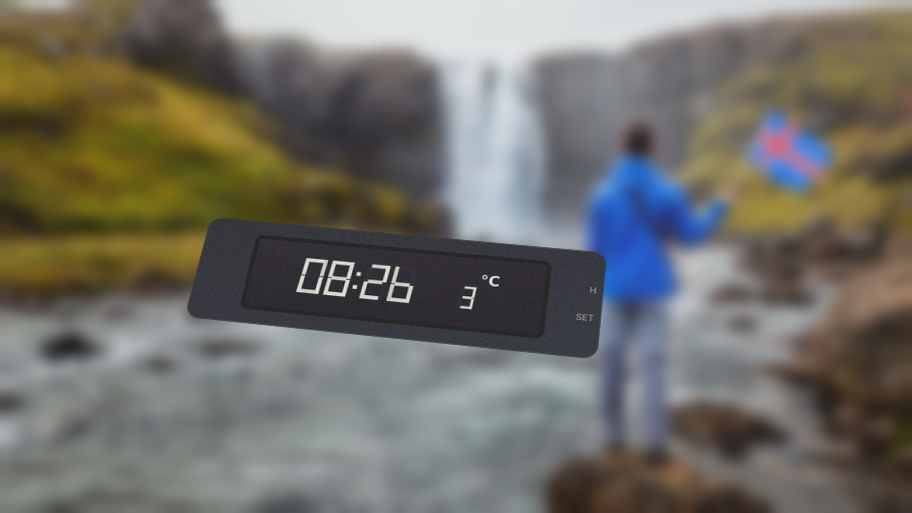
8:26
